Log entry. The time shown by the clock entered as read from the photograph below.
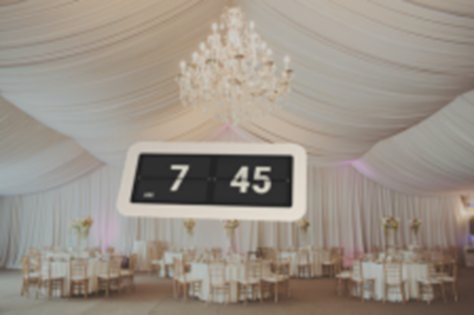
7:45
